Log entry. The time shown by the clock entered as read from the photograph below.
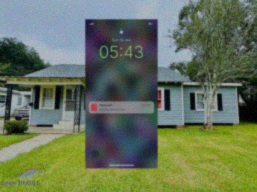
5:43
